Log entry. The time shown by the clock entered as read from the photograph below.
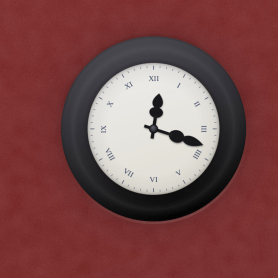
12:18
